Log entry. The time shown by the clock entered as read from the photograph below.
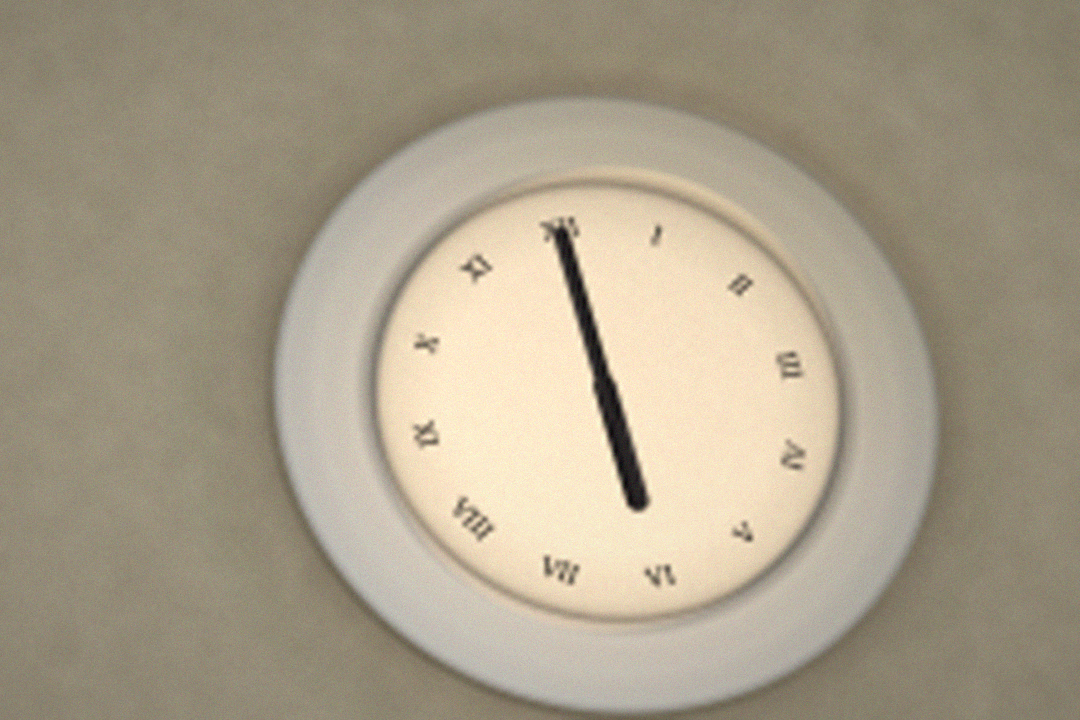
6:00
